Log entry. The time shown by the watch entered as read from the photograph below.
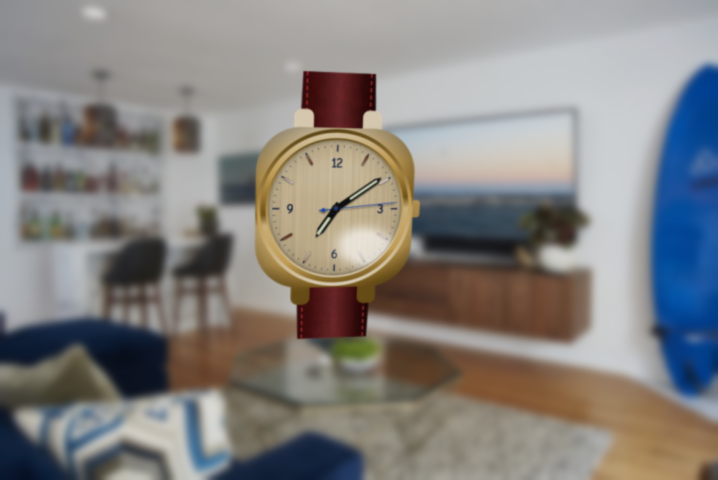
7:09:14
